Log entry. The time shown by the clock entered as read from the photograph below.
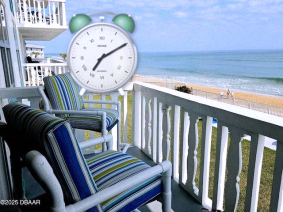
7:10
